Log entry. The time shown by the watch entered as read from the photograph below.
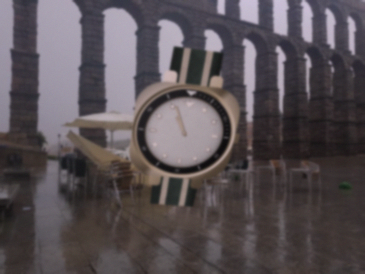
10:56
